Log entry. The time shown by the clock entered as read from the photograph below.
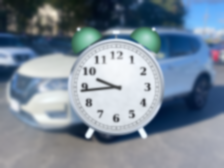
9:44
